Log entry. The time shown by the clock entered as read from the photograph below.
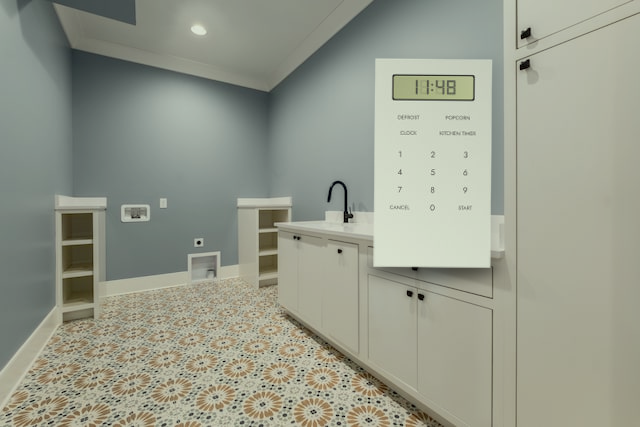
11:48
